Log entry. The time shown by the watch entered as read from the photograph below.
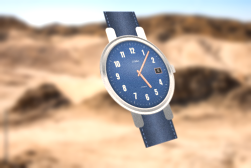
5:07
